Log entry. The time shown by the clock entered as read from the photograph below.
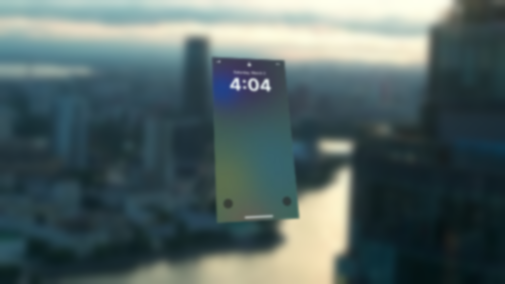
4:04
